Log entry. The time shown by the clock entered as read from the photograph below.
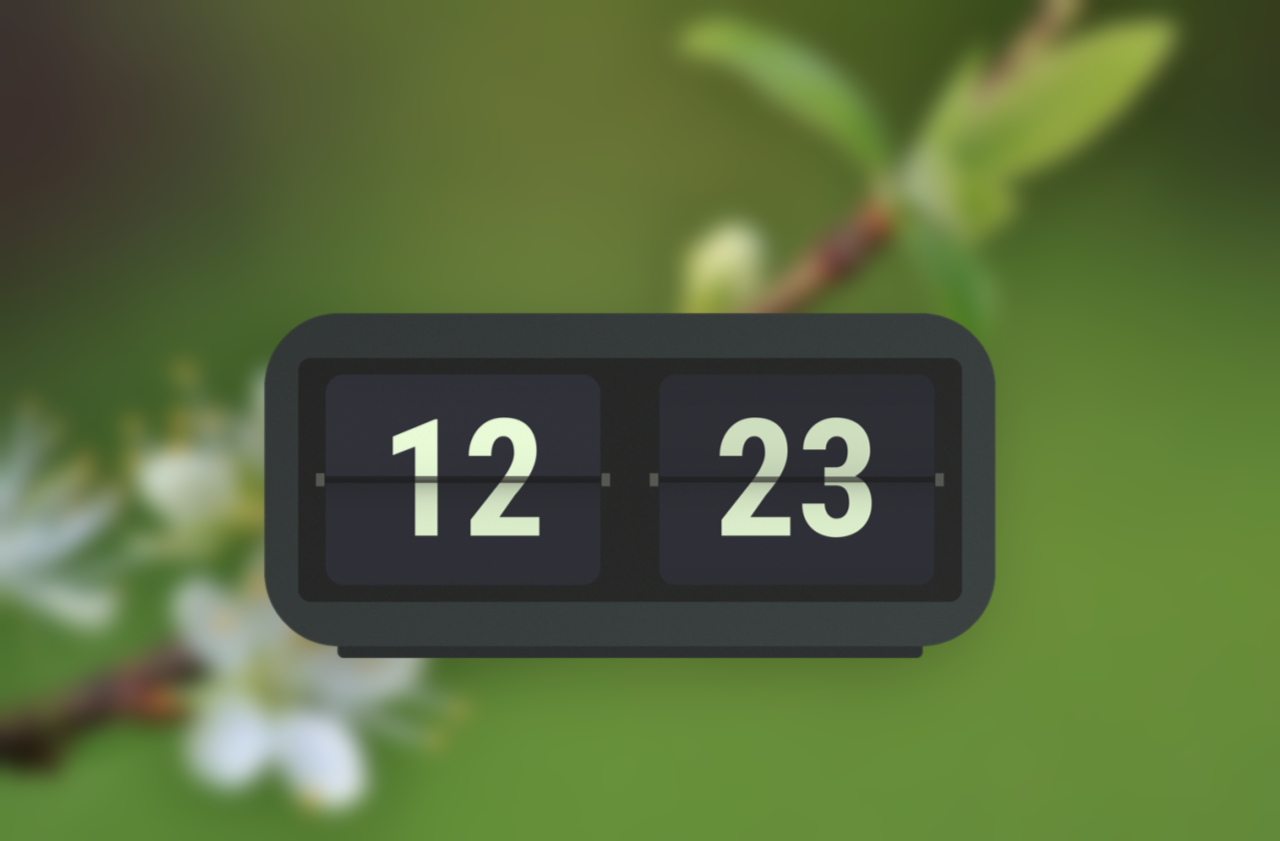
12:23
